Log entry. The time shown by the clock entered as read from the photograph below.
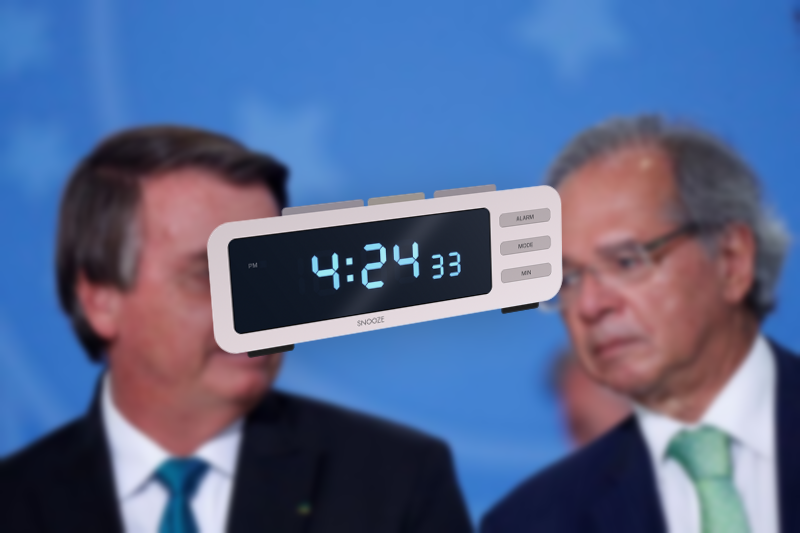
4:24:33
